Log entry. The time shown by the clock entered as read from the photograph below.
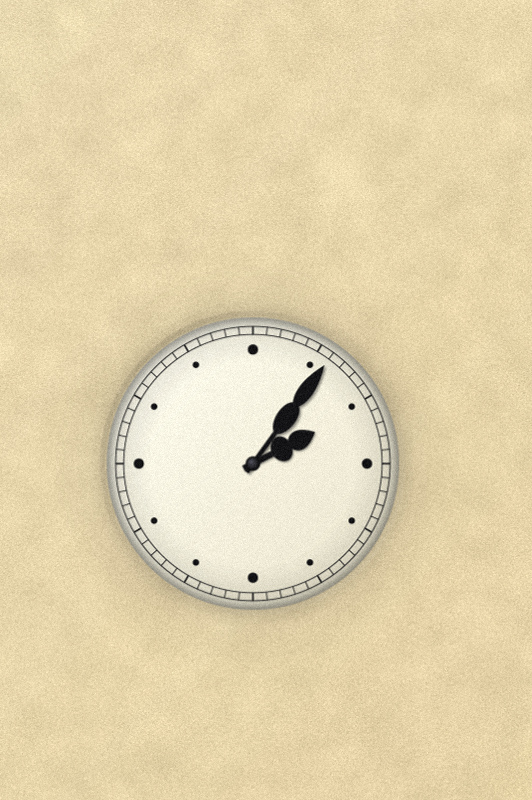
2:06
